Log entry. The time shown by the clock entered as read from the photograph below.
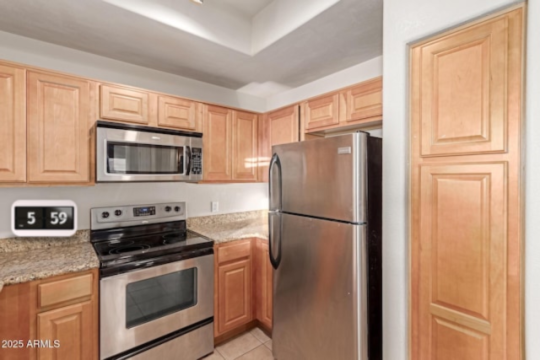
5:59
